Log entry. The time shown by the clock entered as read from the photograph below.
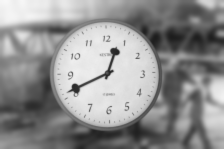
12:41
